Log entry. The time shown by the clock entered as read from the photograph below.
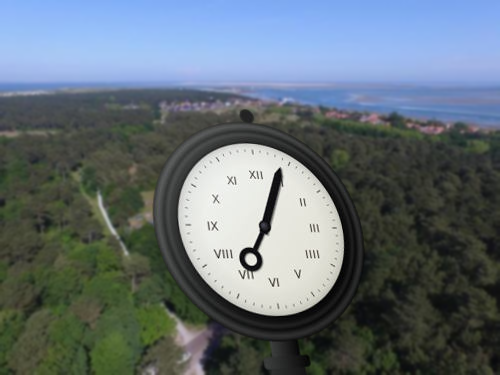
7:04
